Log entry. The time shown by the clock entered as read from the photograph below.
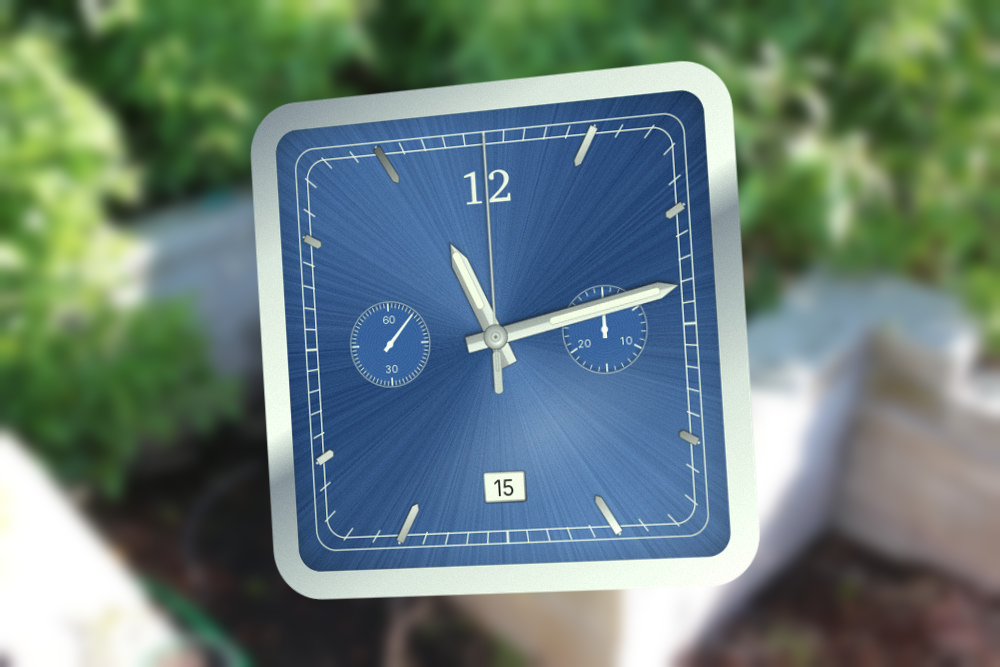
11:13:07
